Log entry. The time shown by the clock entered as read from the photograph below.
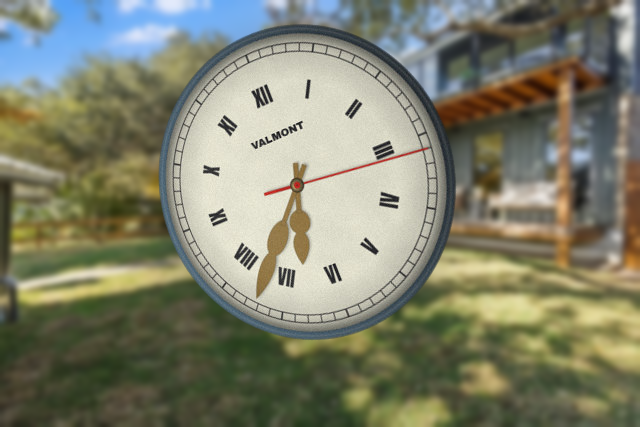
6:37:16
